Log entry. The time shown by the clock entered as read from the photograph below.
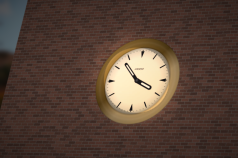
3:53
